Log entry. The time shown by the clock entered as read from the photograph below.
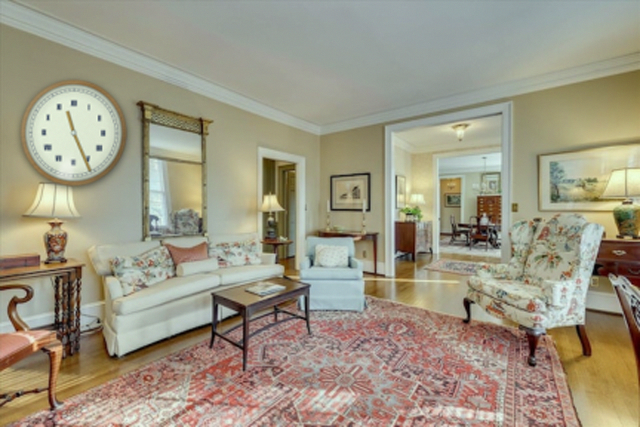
11:26
